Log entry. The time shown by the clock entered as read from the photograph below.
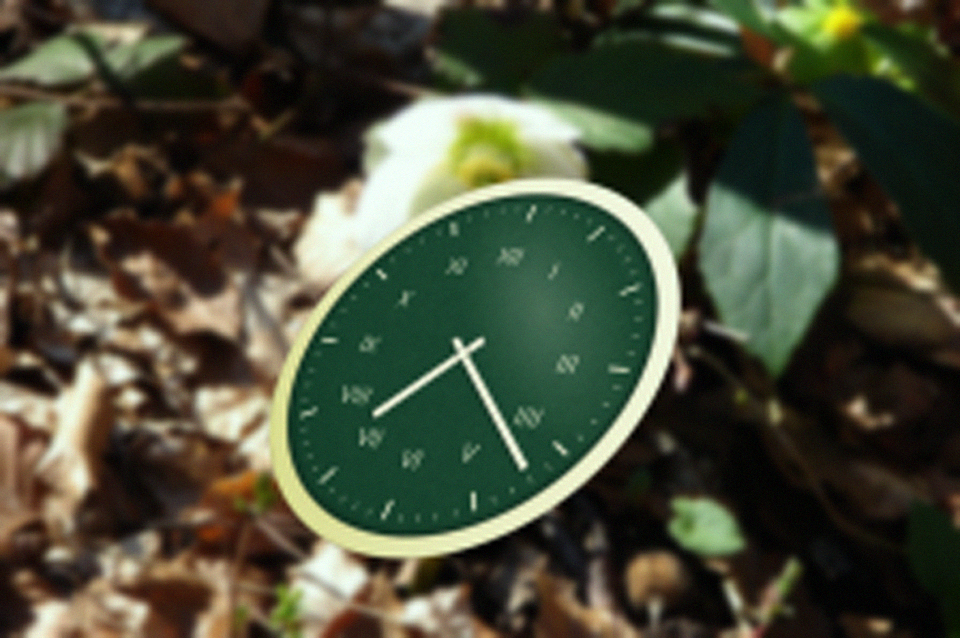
7:22
